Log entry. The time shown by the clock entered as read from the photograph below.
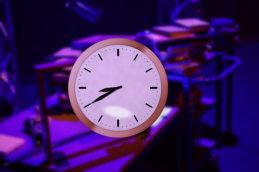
8:40
